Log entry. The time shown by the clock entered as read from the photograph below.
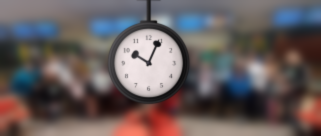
10:04
